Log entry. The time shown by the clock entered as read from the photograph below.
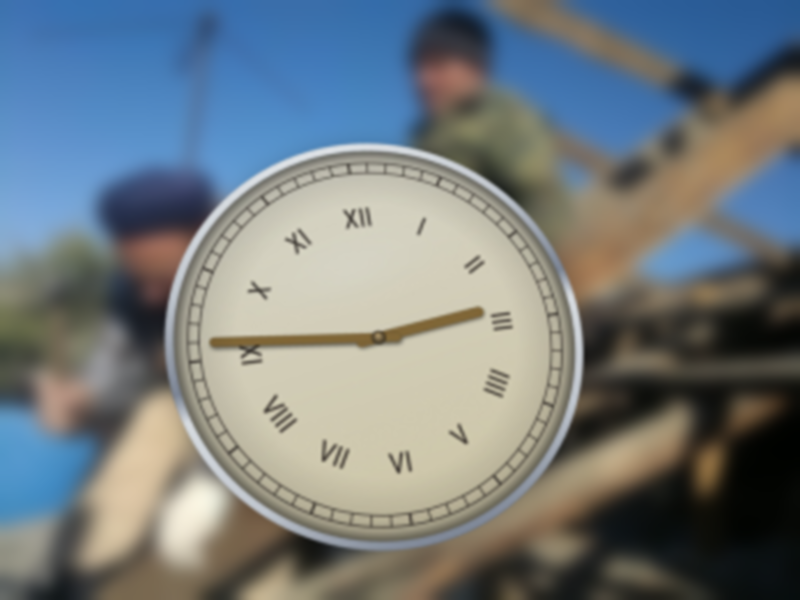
2:46
